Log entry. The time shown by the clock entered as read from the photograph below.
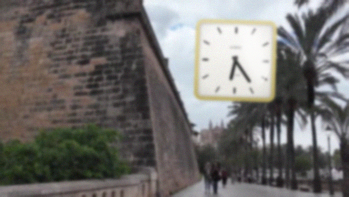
6:24
